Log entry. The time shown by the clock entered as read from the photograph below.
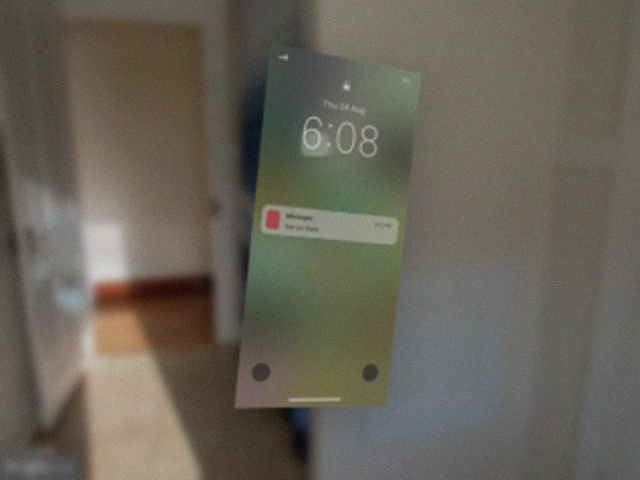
6:08
